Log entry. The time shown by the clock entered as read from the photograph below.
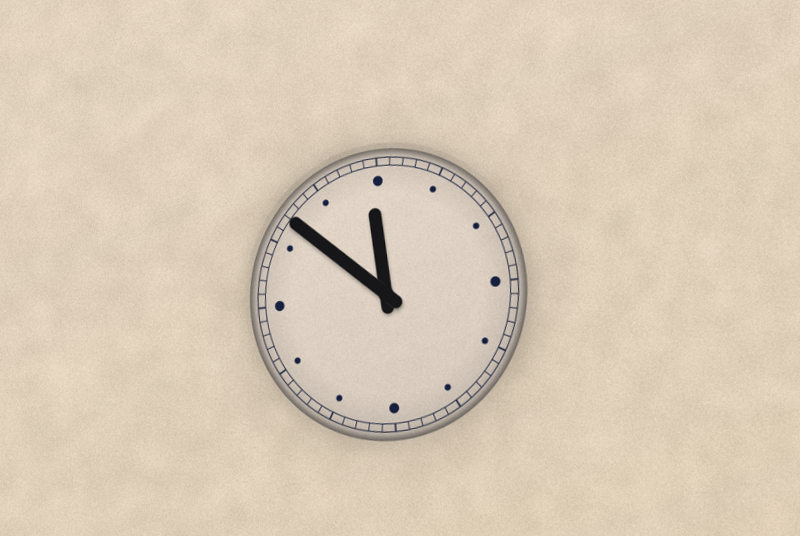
11:52
